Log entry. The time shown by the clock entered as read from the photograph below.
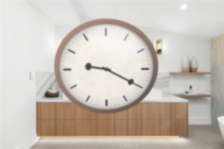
9:20
